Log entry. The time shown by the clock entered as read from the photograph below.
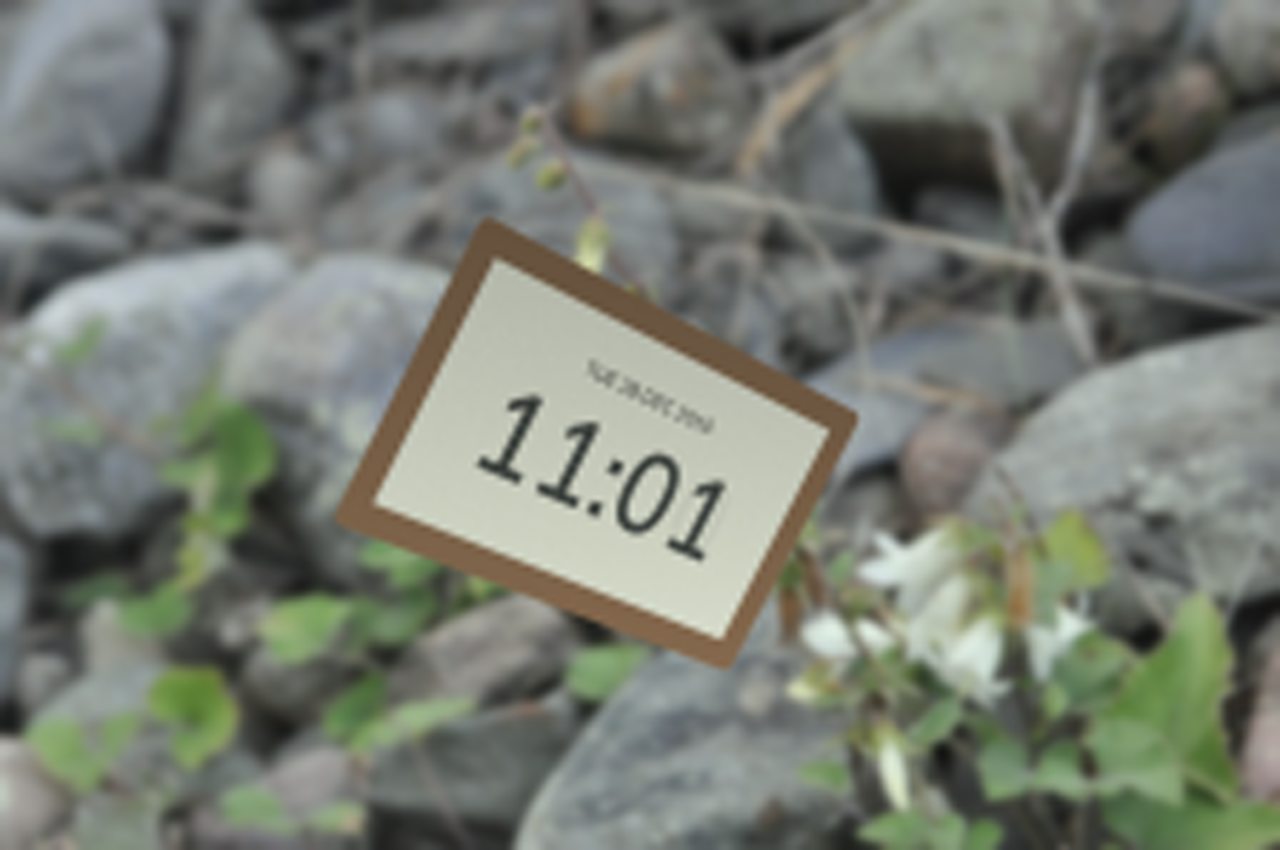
11:01
